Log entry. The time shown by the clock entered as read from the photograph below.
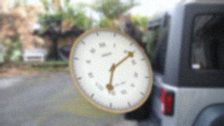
7:12
